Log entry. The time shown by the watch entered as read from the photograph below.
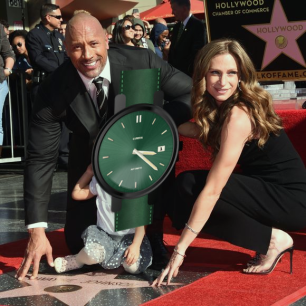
3:22
